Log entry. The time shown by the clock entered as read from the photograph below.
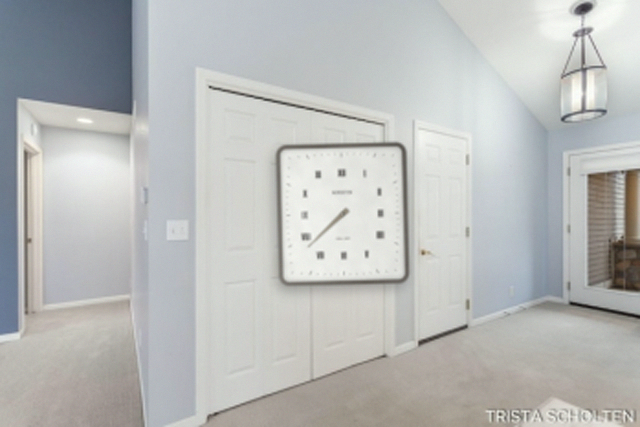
7:38
